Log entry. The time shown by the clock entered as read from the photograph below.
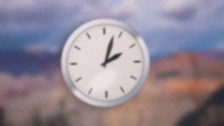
2:03
